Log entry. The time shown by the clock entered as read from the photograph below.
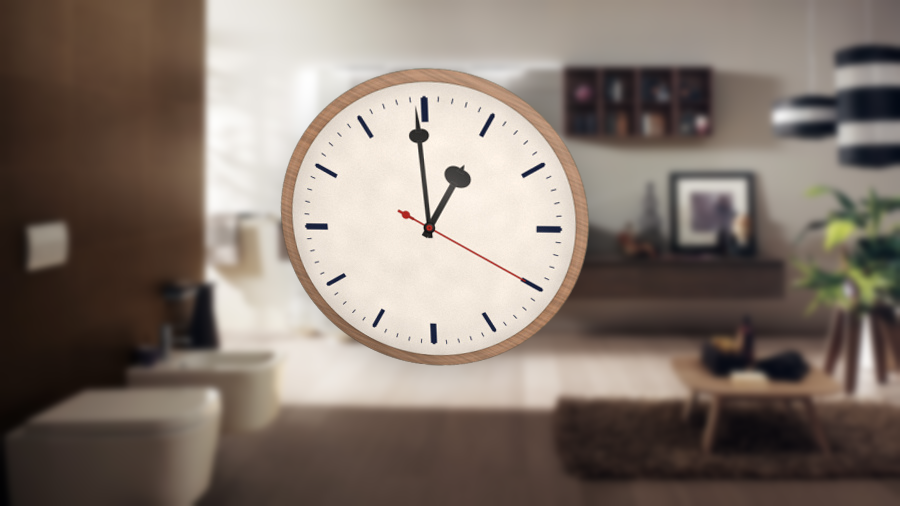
12:59:20
